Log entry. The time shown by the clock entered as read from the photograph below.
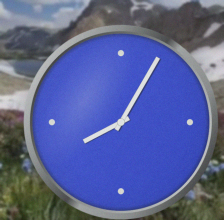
8:05
